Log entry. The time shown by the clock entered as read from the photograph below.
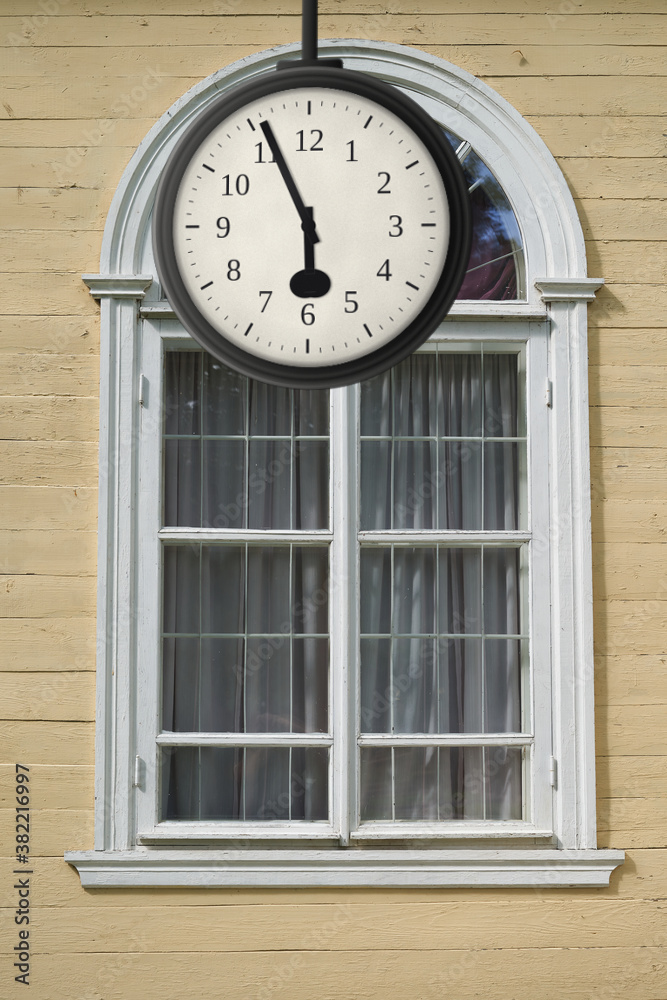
5:56
